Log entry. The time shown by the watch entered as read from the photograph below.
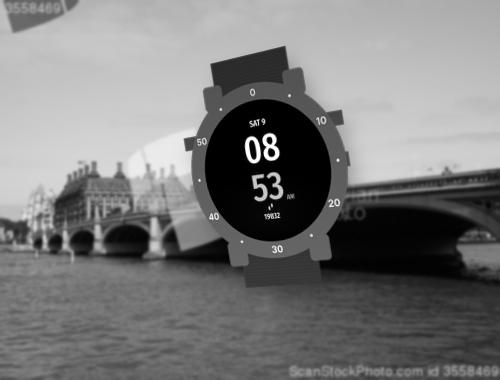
8:53
